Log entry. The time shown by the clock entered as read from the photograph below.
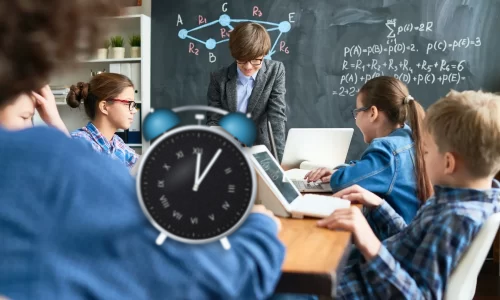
12:05
